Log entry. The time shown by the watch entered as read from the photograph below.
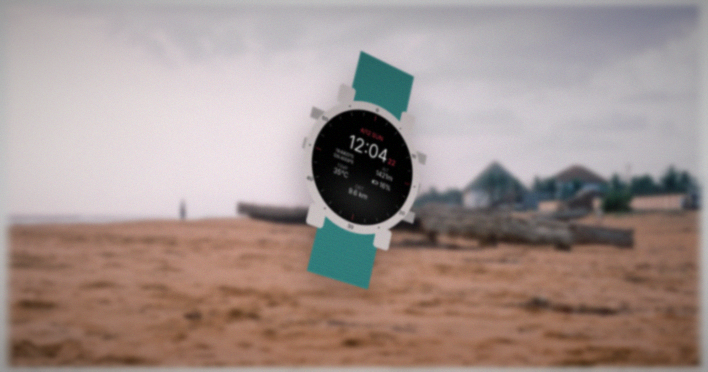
12:04
